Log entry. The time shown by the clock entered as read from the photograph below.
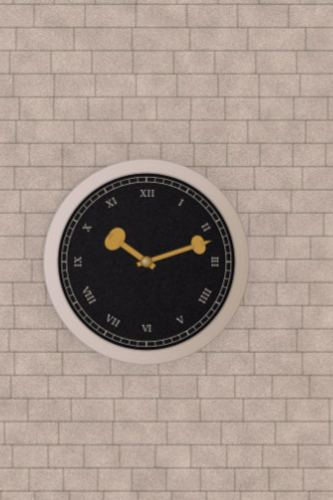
10:12
